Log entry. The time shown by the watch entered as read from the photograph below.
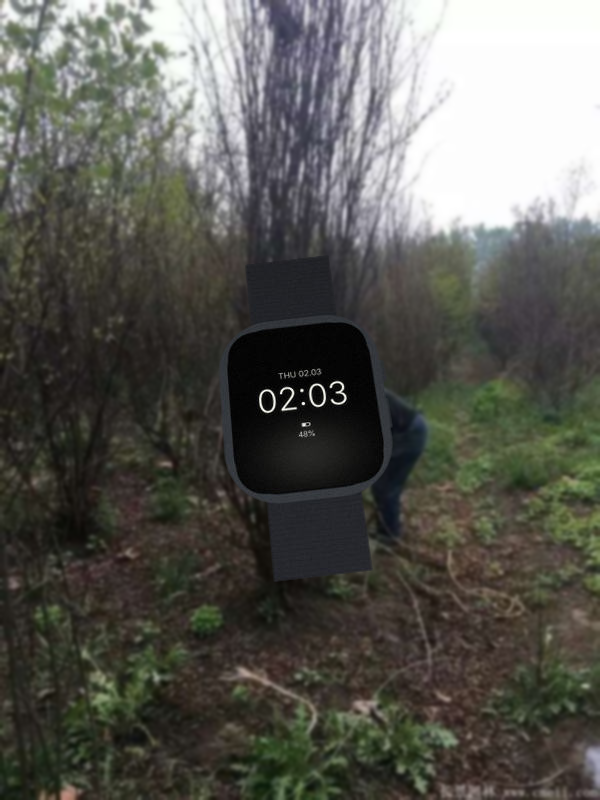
2:03
